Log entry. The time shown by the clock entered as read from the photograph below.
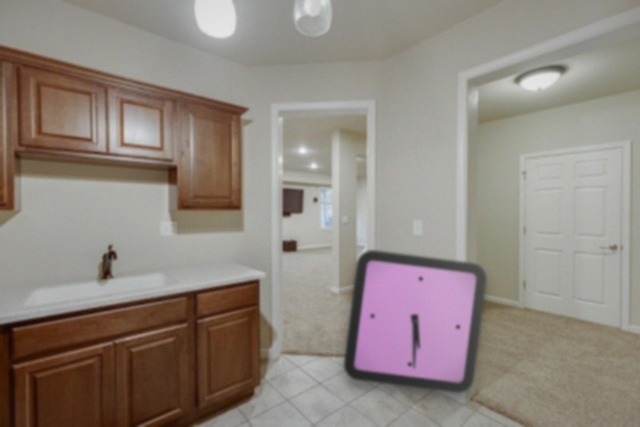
5:29
